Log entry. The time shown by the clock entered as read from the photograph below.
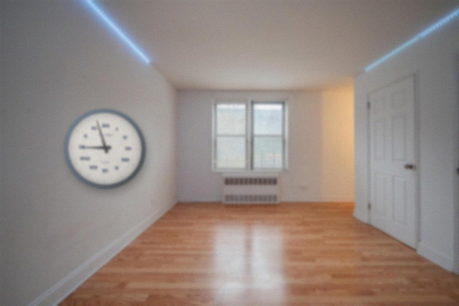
8:57
